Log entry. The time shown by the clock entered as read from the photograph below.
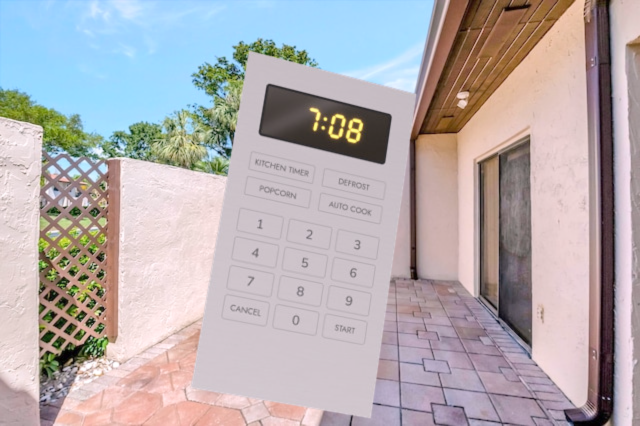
7:08
